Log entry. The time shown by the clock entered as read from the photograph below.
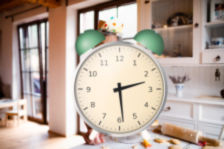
2:29
